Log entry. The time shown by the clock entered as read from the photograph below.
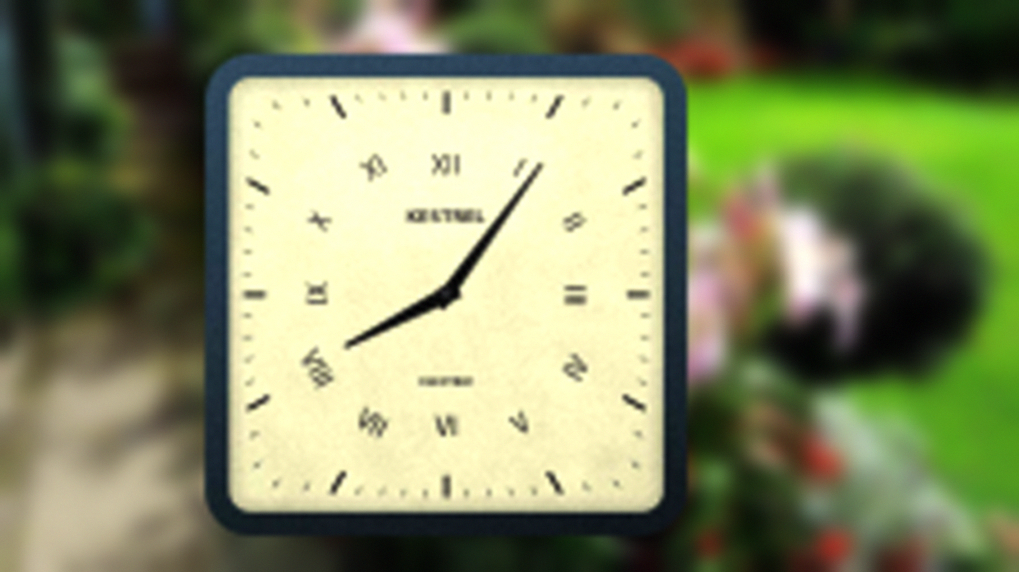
8:06
